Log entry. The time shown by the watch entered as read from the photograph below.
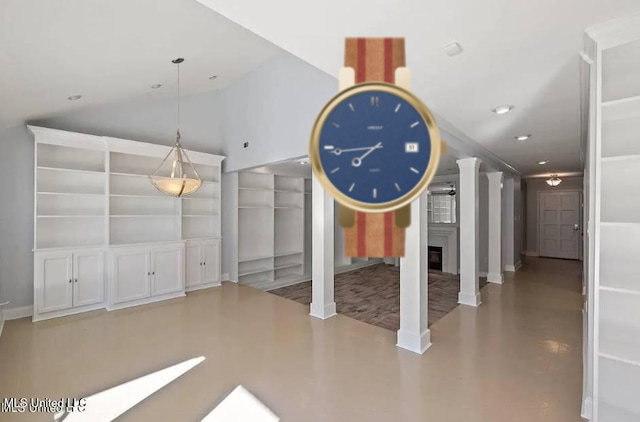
7:44
